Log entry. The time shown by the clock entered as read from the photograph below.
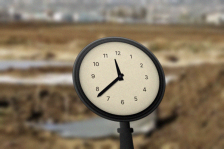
11:38
